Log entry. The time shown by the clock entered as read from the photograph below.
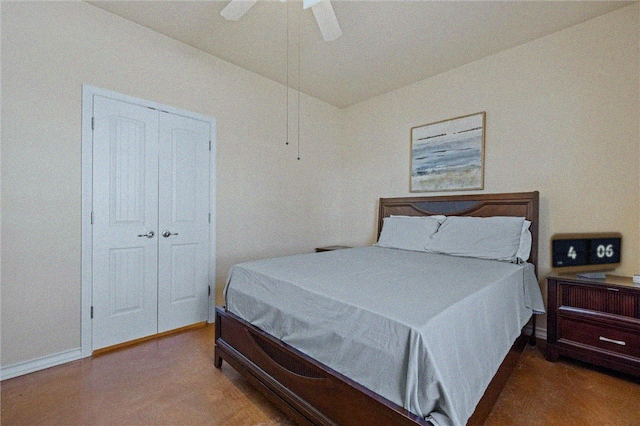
4:06
